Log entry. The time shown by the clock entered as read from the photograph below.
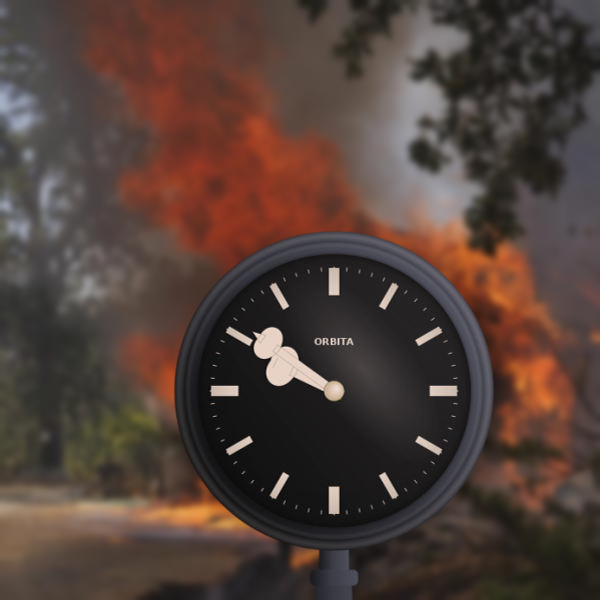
9:51
